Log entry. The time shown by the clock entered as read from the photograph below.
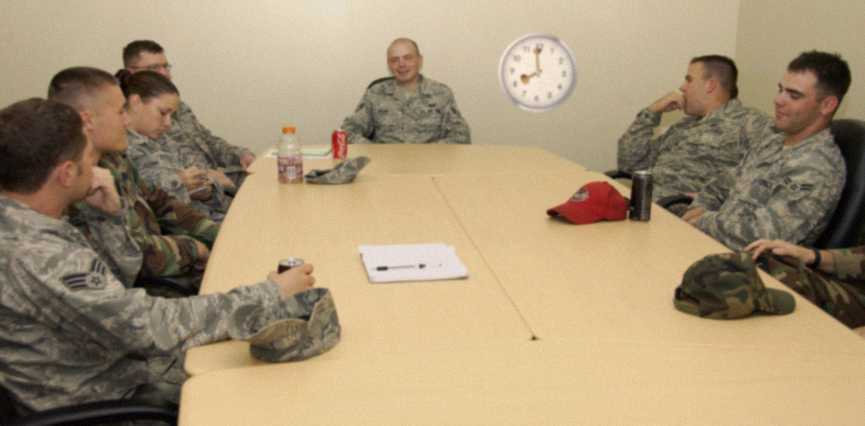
7:59
